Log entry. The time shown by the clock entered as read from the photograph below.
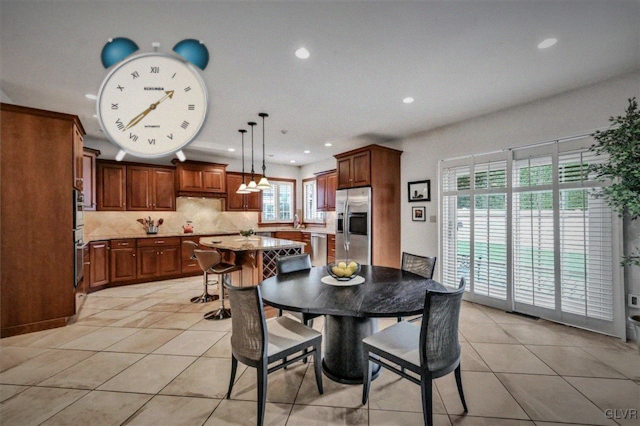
1:38
